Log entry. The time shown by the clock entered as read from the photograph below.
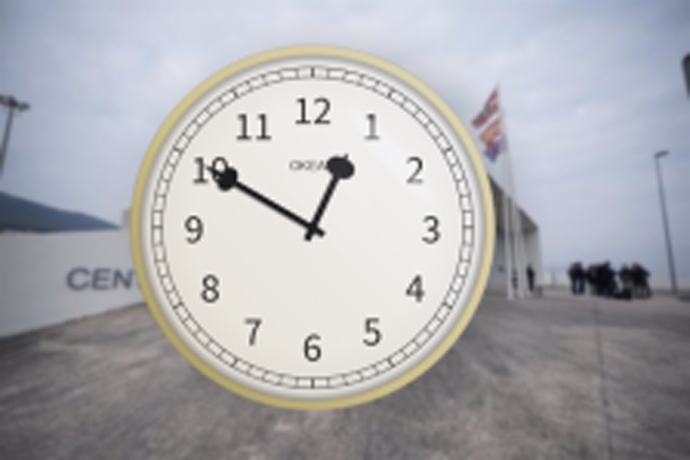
12:50
